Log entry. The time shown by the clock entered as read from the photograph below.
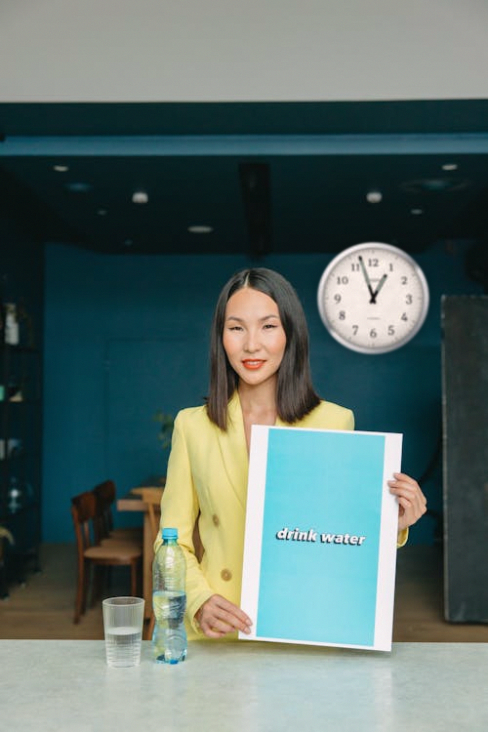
12:57
